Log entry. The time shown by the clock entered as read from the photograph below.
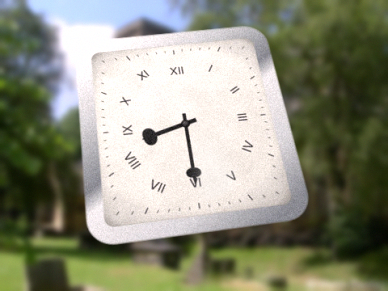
8:30
